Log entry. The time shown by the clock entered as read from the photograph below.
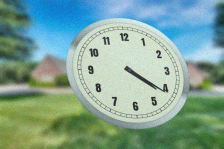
4:21
